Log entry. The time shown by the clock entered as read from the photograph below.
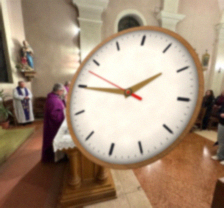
1:44:48
